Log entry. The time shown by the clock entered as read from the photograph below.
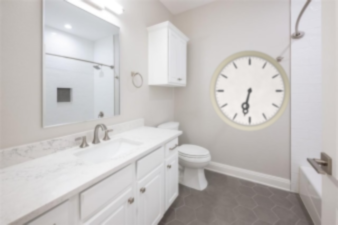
6:32
